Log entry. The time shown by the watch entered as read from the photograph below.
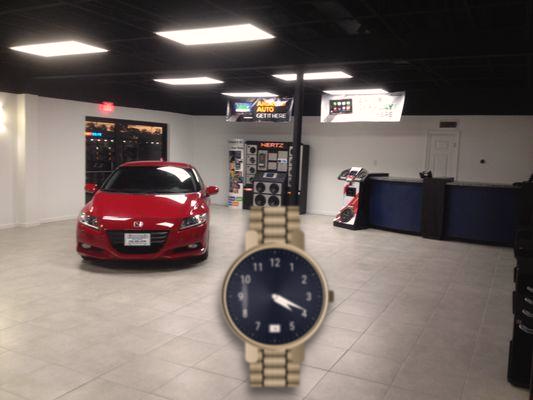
4:19
